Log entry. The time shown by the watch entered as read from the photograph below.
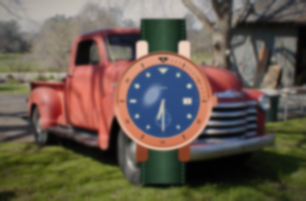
6:30
